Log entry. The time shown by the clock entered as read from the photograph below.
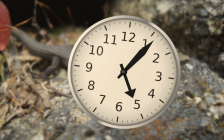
5:06
